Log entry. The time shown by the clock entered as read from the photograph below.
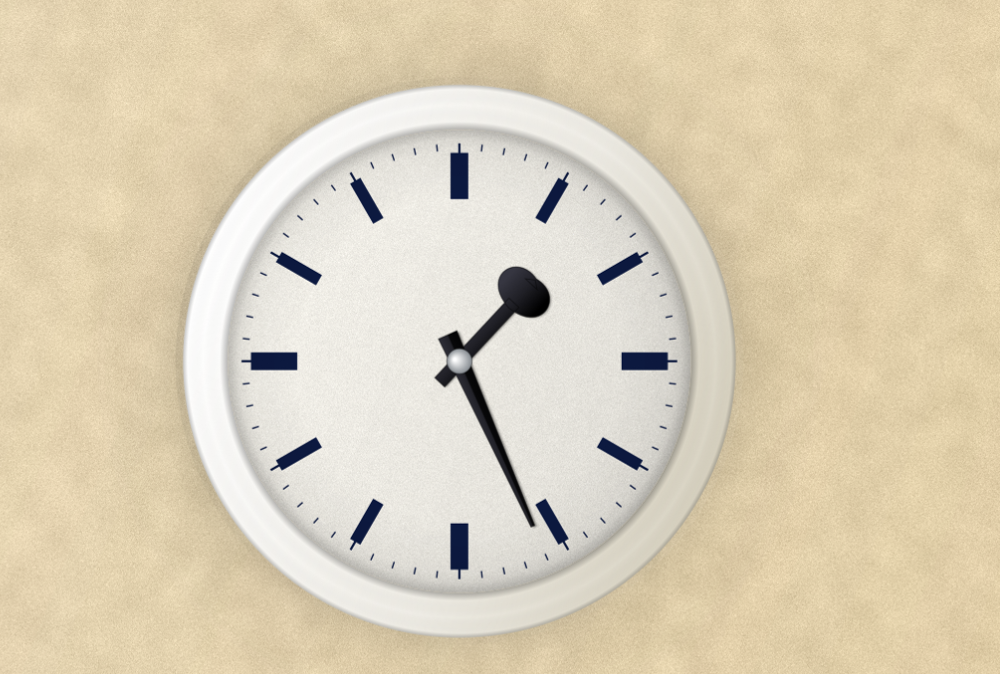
1:26
